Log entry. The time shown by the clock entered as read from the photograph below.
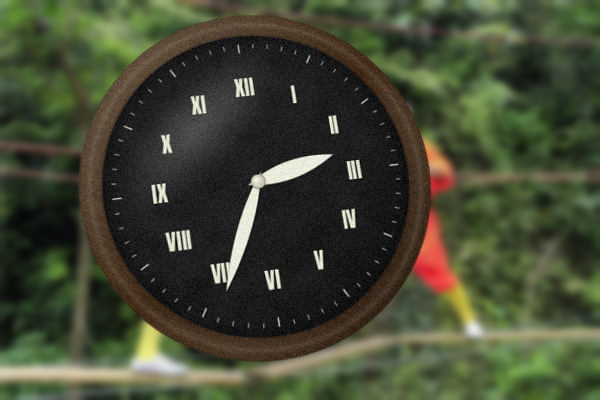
2:34
